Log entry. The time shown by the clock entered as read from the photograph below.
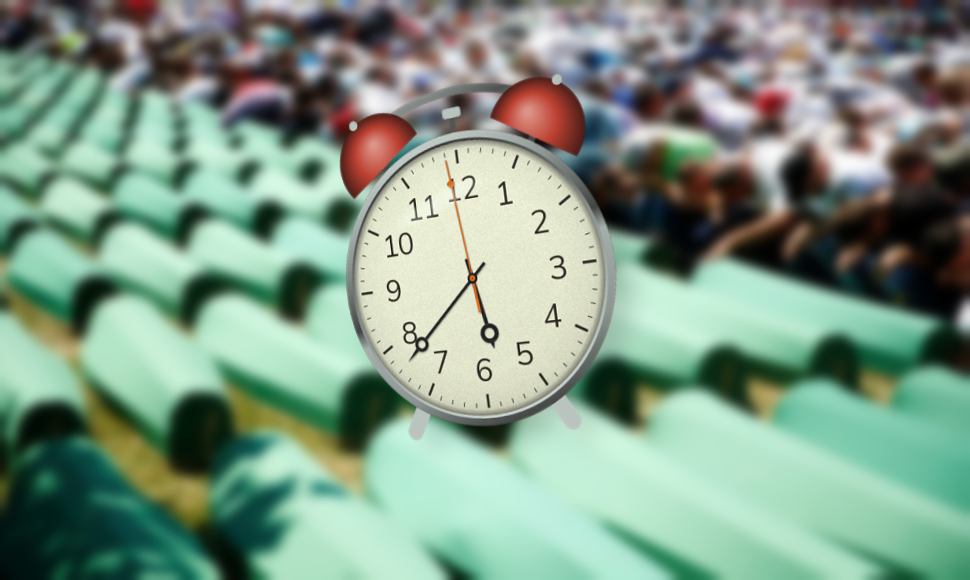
5:37:59
